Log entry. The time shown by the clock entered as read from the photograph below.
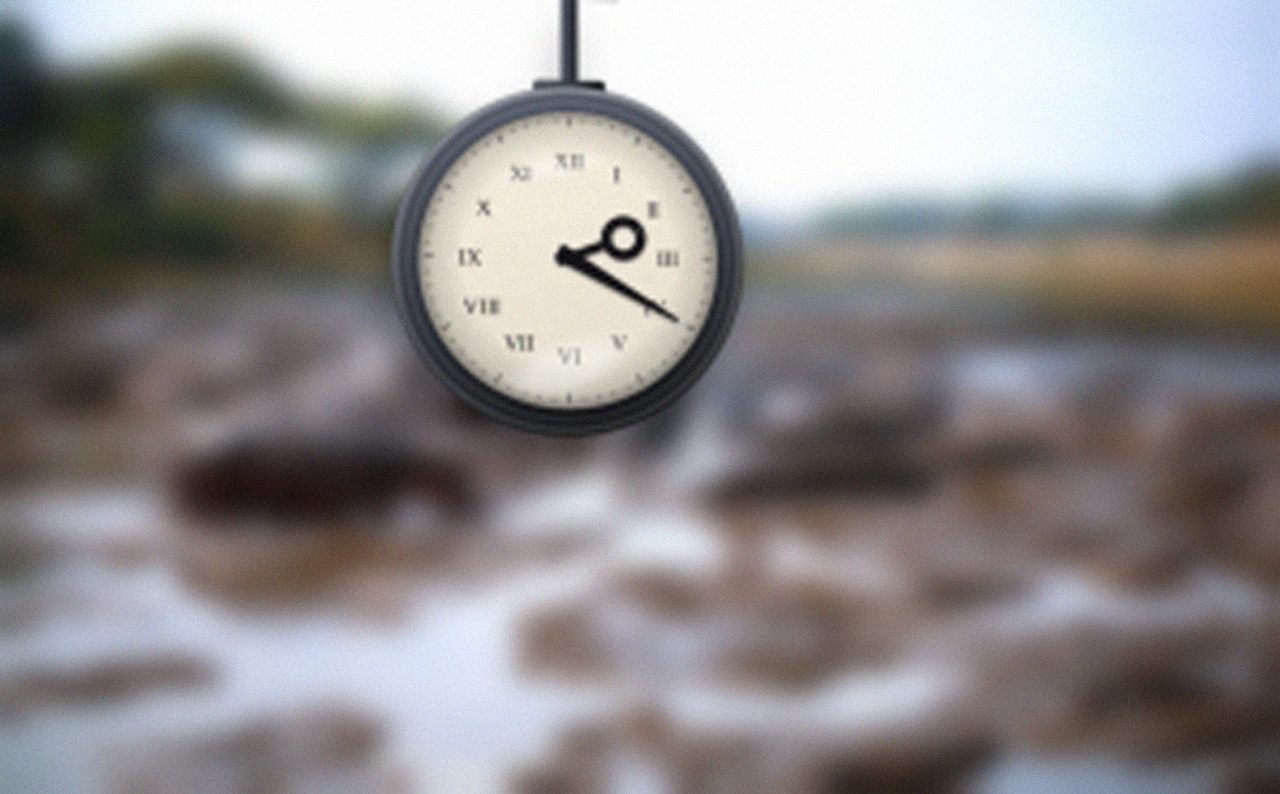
2:20
